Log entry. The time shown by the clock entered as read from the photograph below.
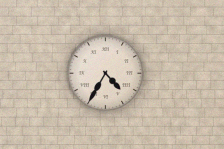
4:35
